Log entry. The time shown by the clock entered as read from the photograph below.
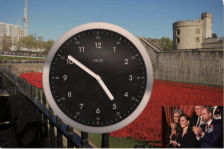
4:51
